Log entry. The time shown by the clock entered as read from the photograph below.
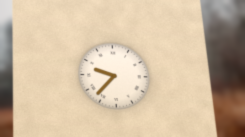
9:37
